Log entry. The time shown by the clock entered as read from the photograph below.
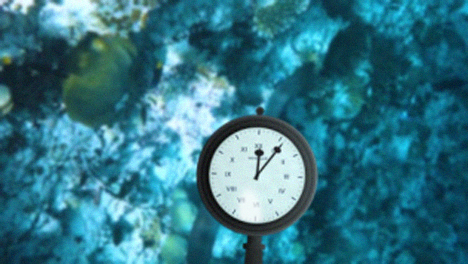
12:06
